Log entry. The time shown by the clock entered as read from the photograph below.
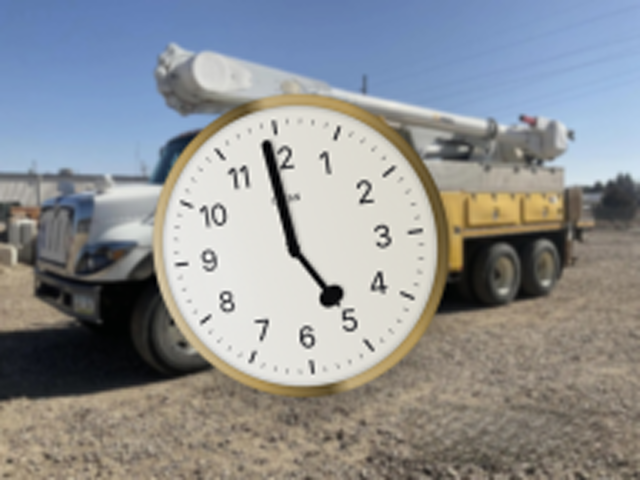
4:59
